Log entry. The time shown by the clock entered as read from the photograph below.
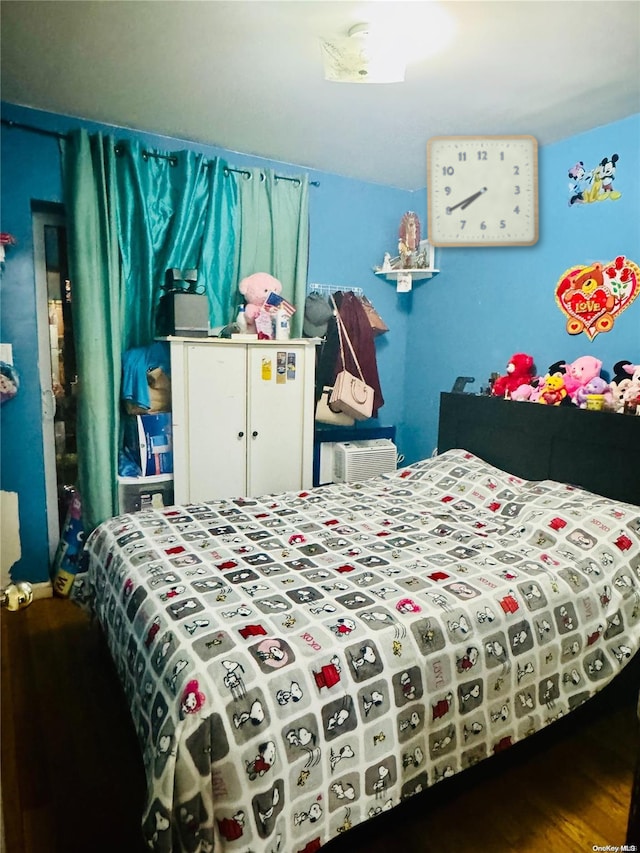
7:40
